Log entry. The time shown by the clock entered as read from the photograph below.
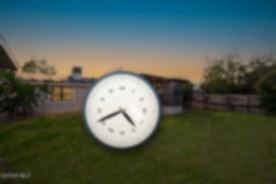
4:41
